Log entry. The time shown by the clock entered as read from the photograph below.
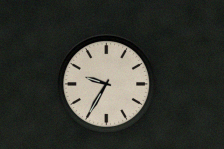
9:35
